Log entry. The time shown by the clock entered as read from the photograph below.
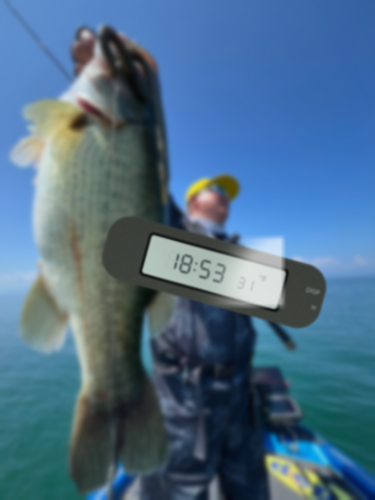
18:53
